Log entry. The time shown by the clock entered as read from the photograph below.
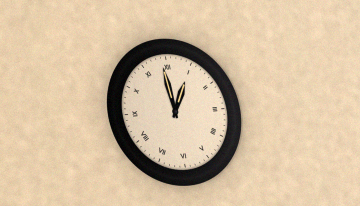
12:59
